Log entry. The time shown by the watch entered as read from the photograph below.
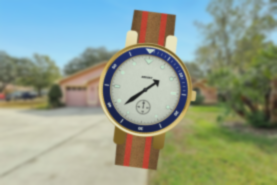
1:38
